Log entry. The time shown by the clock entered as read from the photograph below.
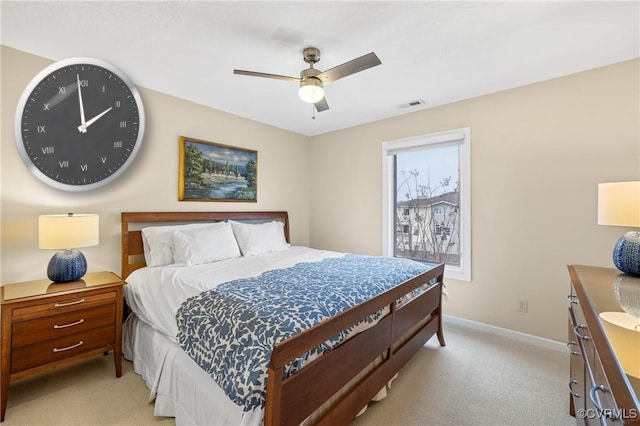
1:59
